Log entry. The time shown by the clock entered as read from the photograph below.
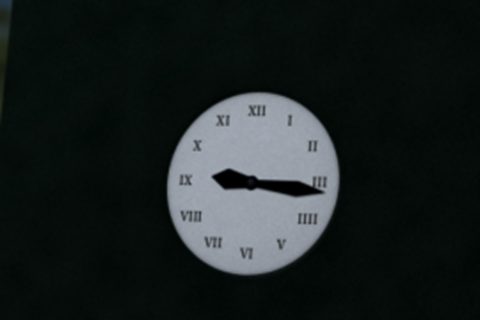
9:16
